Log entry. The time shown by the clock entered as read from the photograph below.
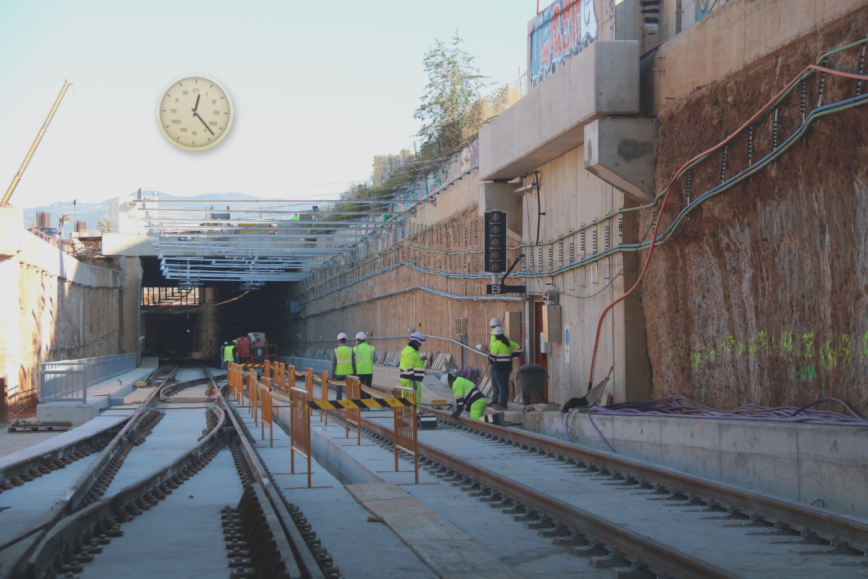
12:23
